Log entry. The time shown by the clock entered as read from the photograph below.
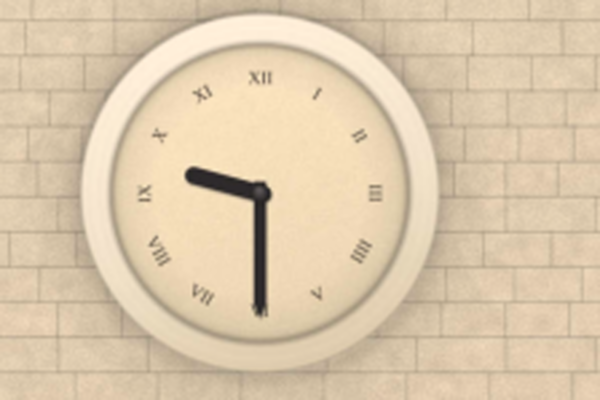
9:30
